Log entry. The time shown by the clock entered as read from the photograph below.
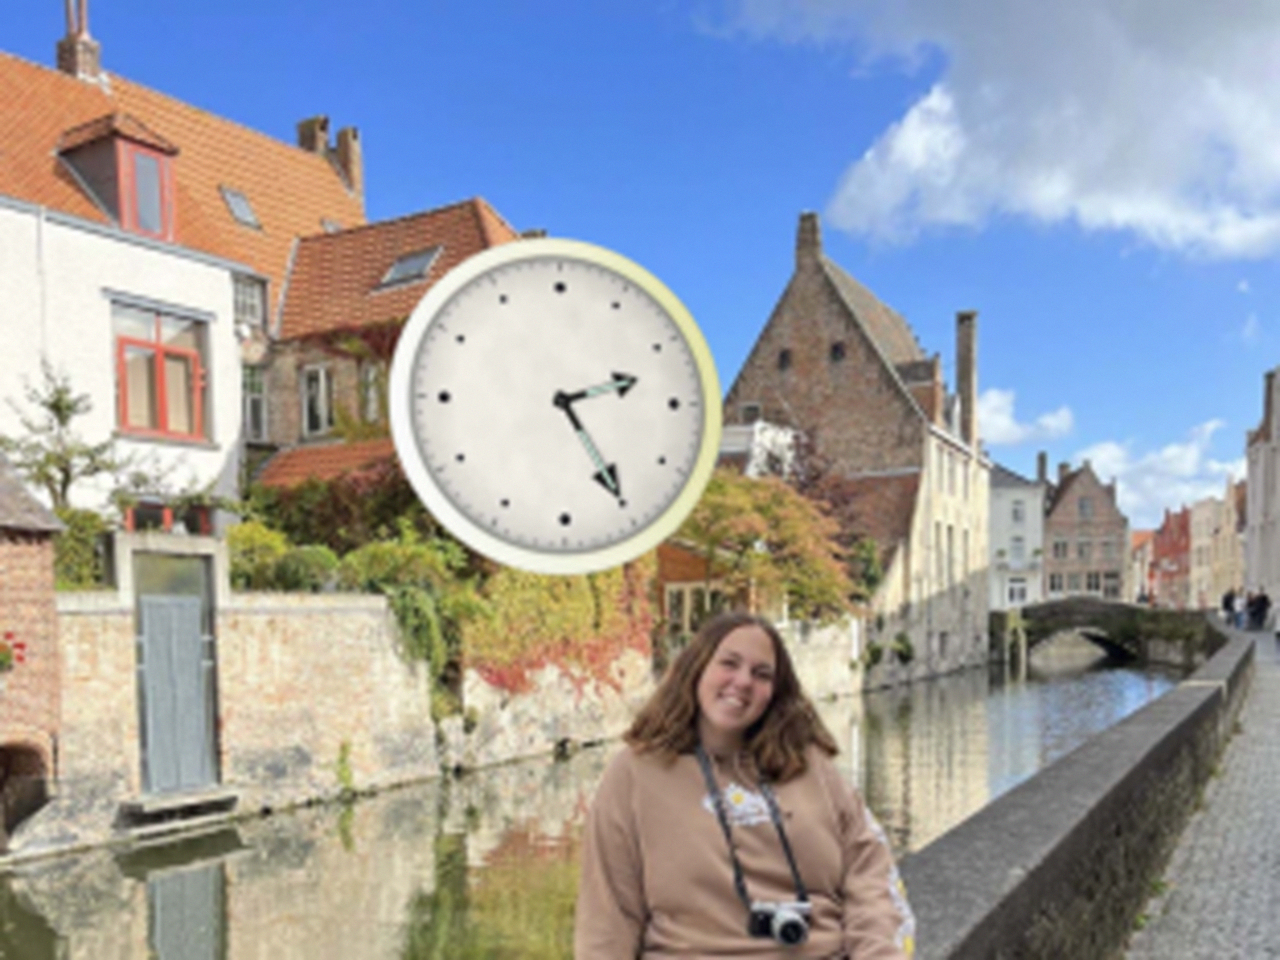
2:25
